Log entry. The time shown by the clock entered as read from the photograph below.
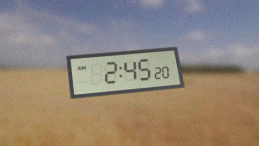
2:45:20
